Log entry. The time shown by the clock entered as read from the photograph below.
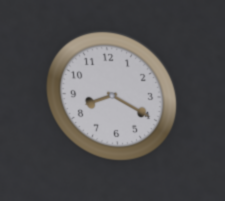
8:20
